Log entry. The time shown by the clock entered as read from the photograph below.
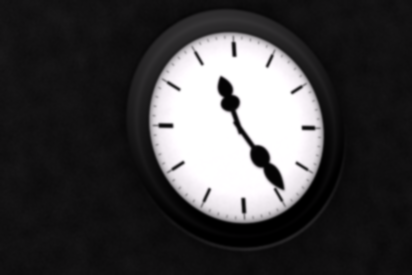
11:24
